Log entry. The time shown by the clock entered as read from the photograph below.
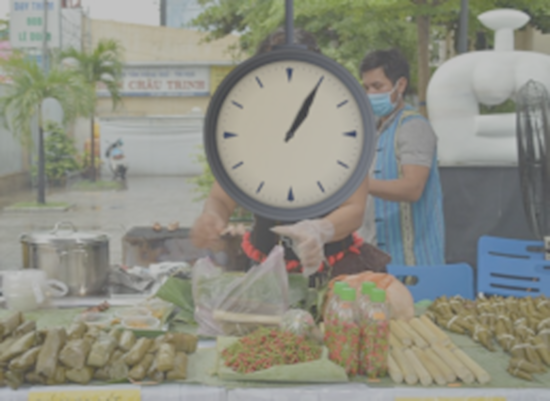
1:05
